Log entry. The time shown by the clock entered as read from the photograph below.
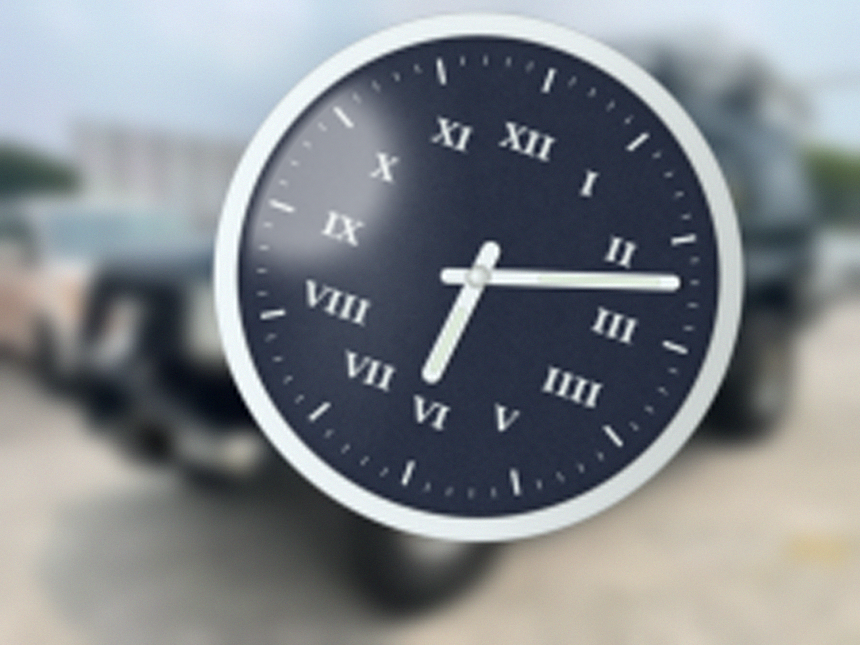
6:12
